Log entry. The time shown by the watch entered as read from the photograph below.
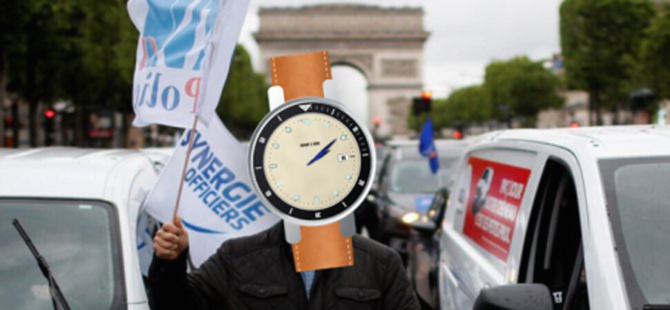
2:09
